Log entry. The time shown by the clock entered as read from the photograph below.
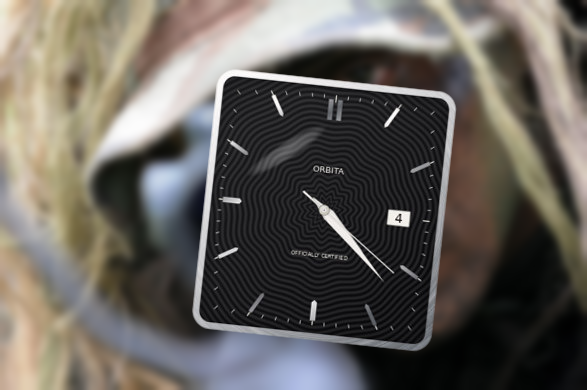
4:22:21
